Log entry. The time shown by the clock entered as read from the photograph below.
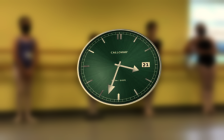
3:33
